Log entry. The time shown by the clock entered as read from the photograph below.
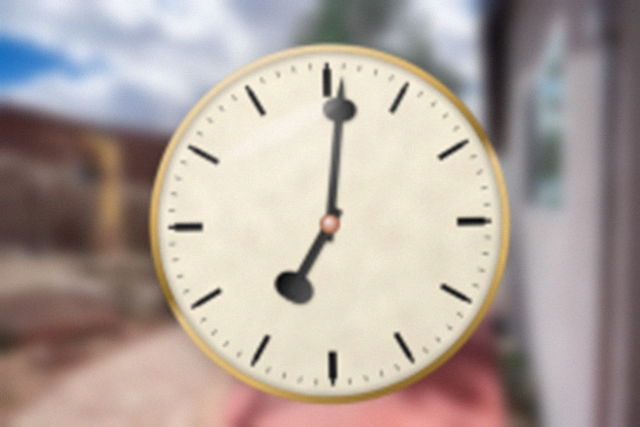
7:01
